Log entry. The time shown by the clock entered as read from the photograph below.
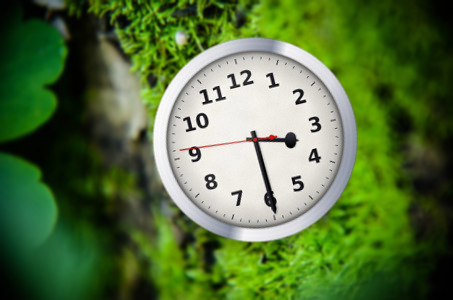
3:29:46
